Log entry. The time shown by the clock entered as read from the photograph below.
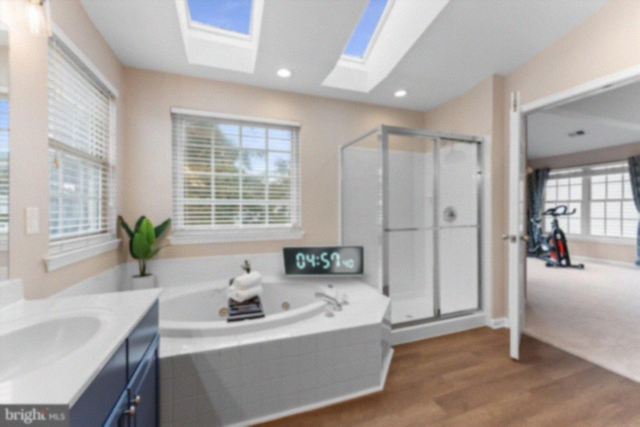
4:57
